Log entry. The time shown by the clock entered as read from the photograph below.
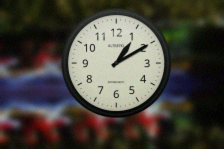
1:10
